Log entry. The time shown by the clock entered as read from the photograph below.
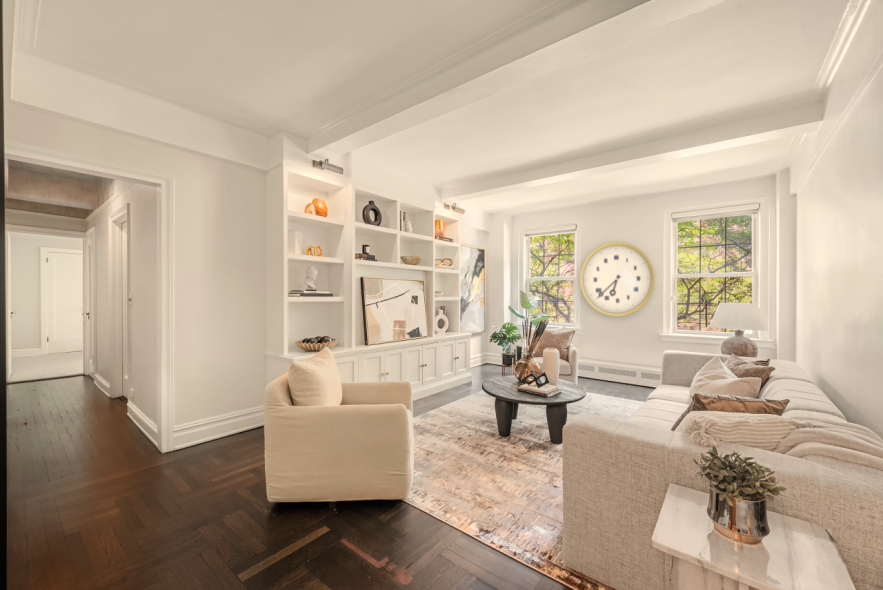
6:38
